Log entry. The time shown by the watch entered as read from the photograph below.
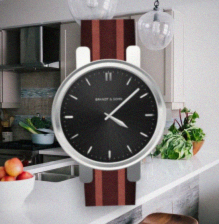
4:08
